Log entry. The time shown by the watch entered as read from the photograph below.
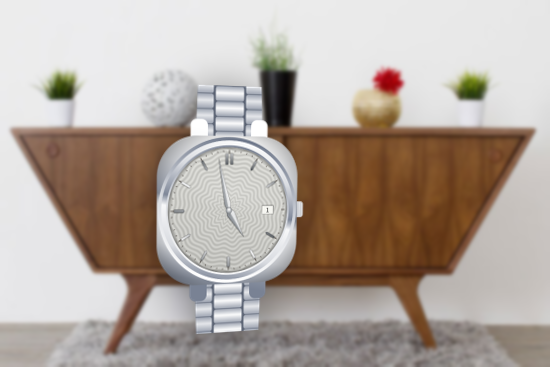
4:58
